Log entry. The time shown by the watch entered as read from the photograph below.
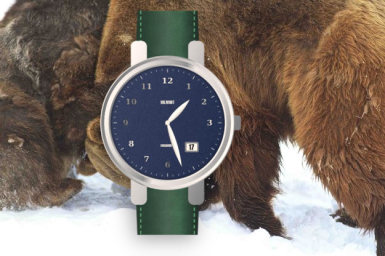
1:27
